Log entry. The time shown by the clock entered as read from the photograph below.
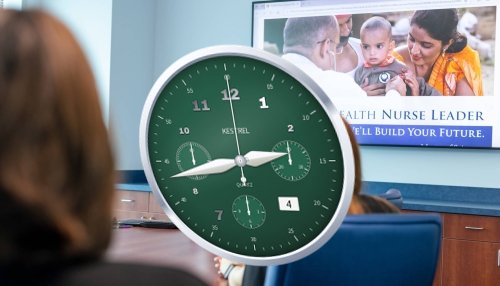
2:43
